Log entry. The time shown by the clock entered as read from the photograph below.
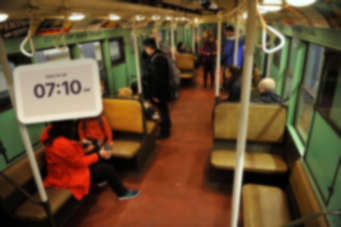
7:10
